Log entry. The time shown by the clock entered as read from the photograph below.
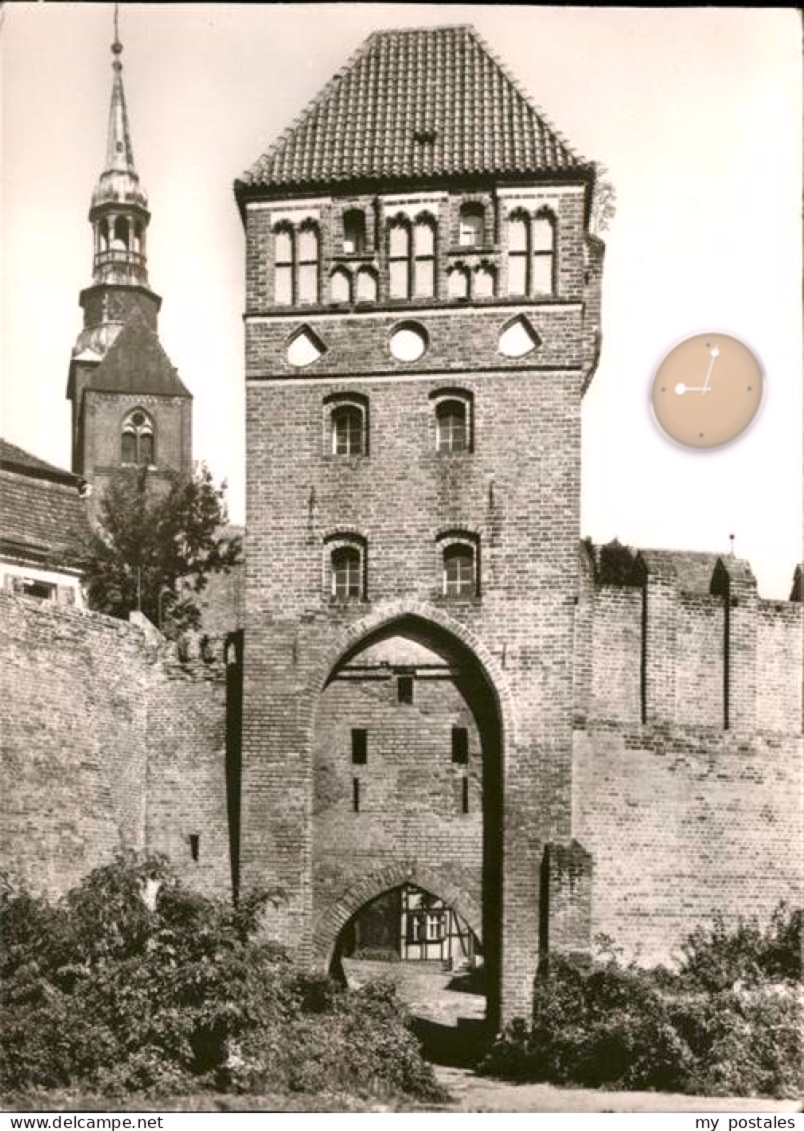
9:02
